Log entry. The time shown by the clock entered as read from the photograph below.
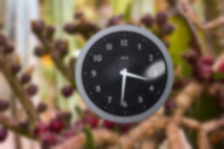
3:31
